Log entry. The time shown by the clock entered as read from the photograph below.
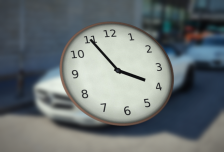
3:55
